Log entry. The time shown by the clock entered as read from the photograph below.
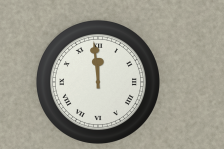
11:59
